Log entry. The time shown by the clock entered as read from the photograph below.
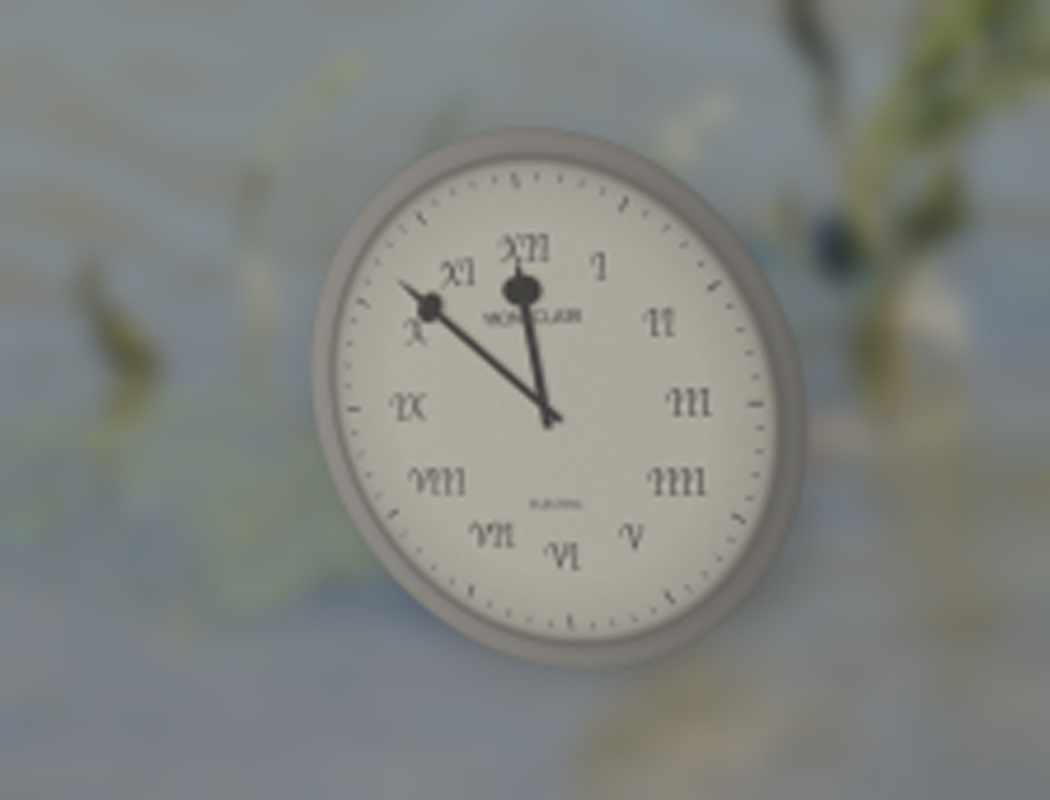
11:52
